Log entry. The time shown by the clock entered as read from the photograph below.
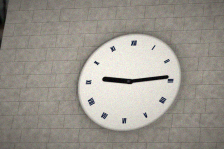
9:14
